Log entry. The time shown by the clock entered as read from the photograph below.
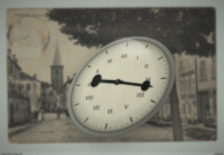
9:17
